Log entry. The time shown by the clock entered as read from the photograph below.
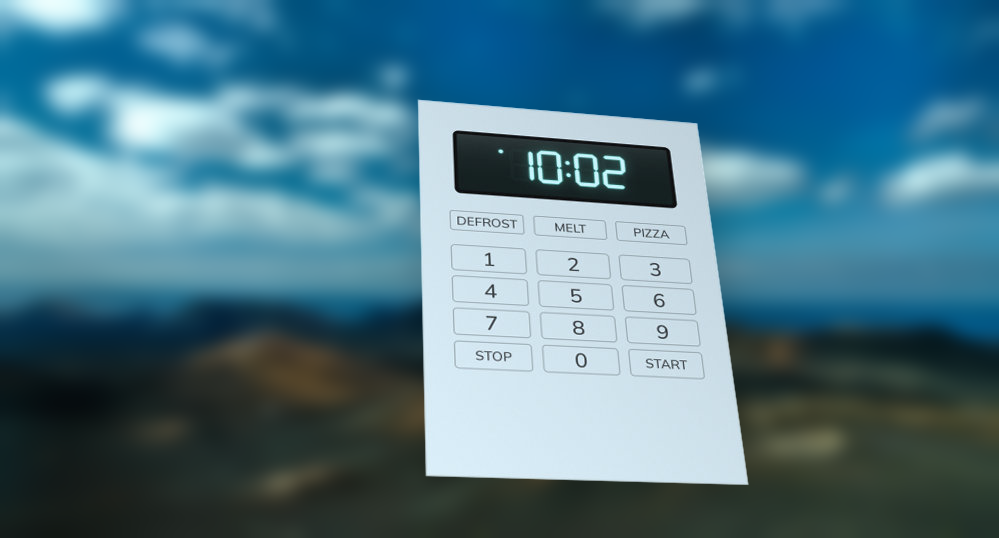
10:02
